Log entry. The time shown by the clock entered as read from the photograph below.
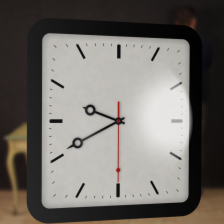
9:40:30
